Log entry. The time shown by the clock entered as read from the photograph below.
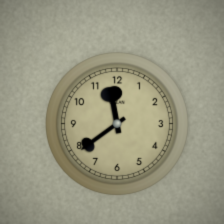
11:39
